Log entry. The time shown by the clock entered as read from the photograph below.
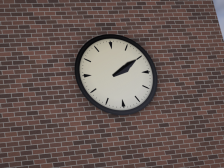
2:10
